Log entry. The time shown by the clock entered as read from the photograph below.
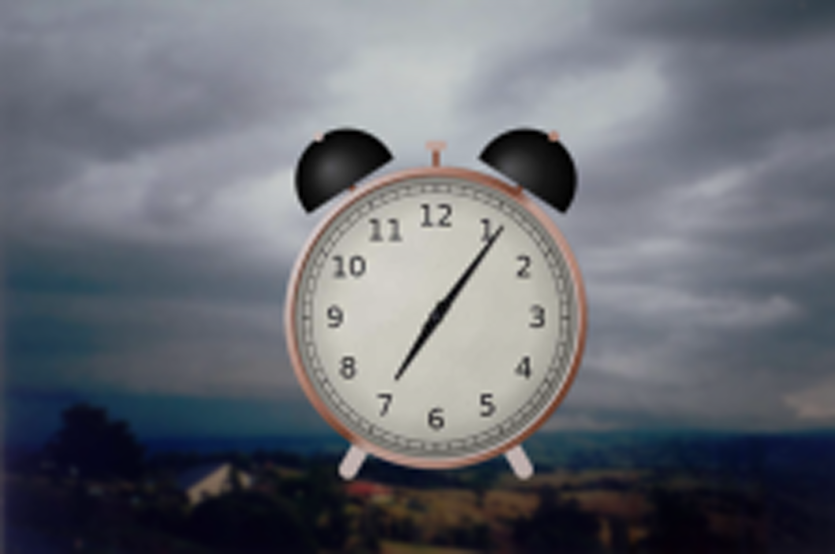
7:06
